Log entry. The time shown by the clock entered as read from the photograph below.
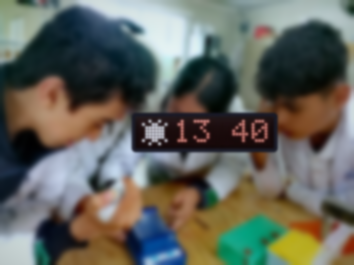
13:40
